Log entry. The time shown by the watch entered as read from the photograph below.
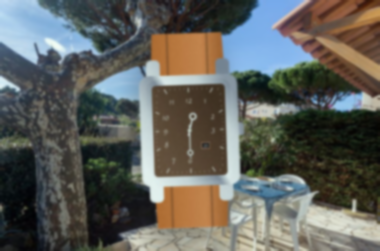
12:30
